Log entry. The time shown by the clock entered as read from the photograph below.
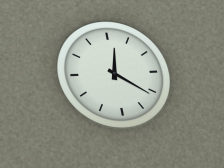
12:21
